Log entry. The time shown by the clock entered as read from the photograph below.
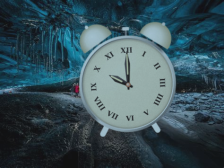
10:00
